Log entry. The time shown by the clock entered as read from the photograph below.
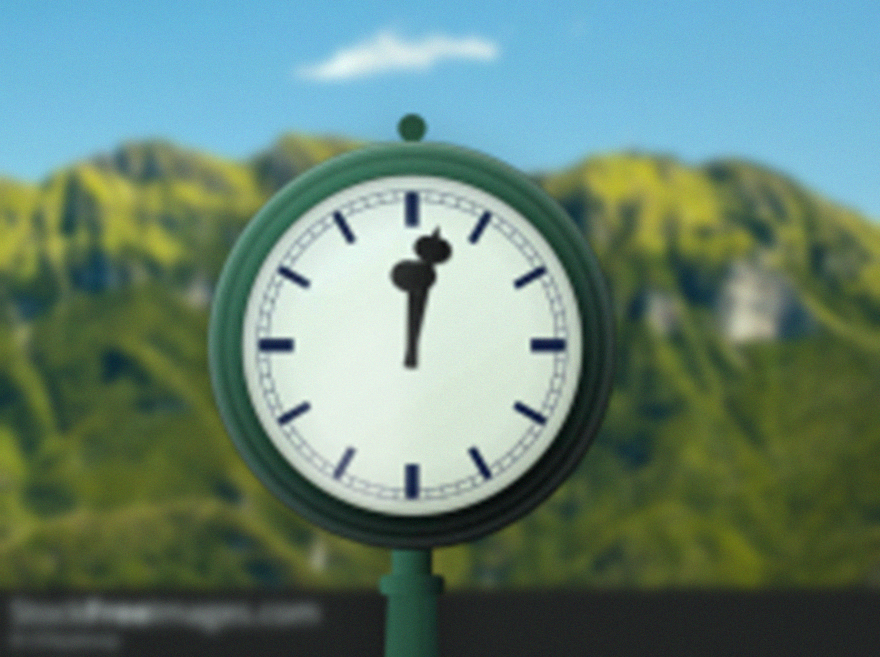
12:02
